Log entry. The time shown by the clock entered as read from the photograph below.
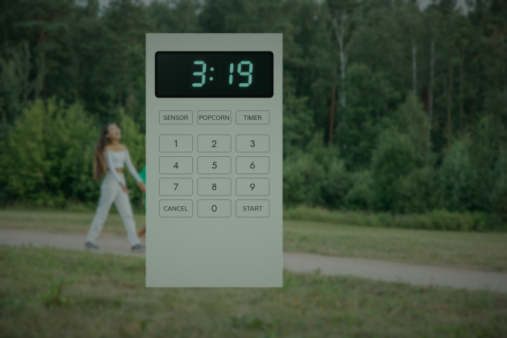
3:19
